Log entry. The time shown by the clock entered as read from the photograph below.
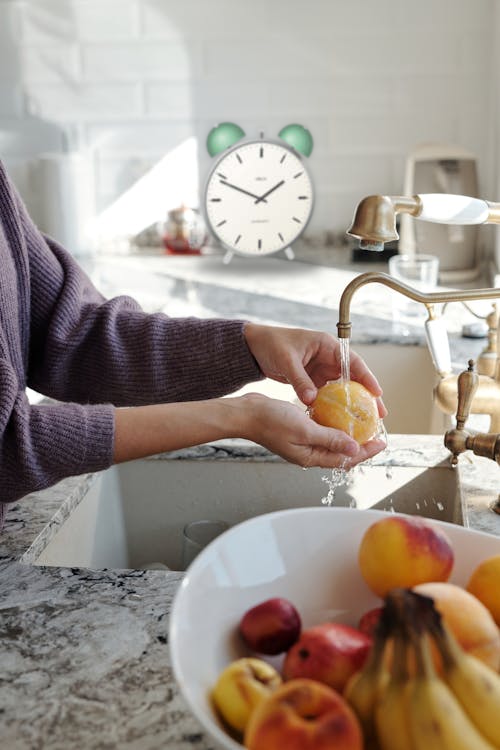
1:49
